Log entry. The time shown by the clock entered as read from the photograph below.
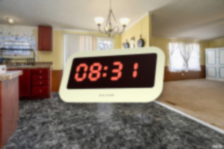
8:31
